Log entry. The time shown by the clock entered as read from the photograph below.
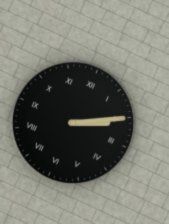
2:10
